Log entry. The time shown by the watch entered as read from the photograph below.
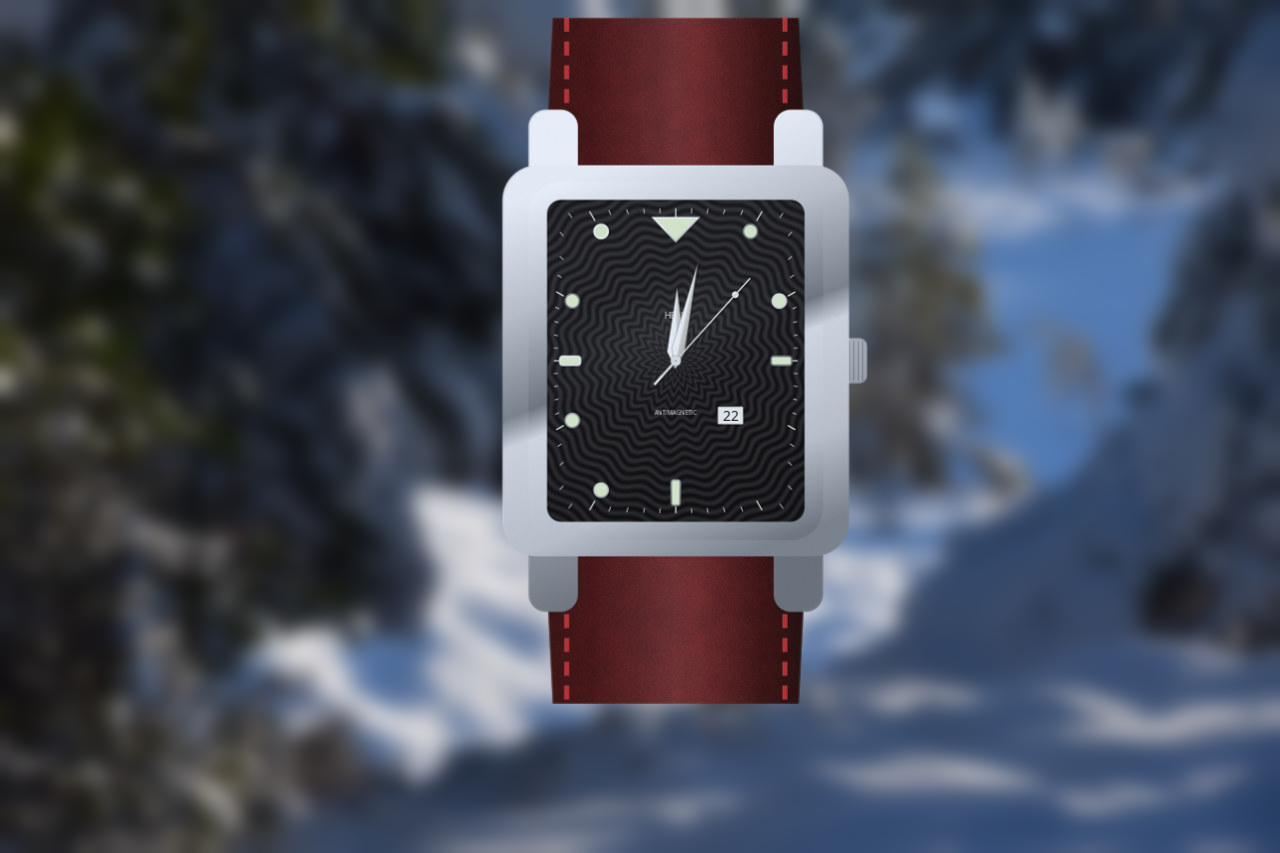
12:02:07
